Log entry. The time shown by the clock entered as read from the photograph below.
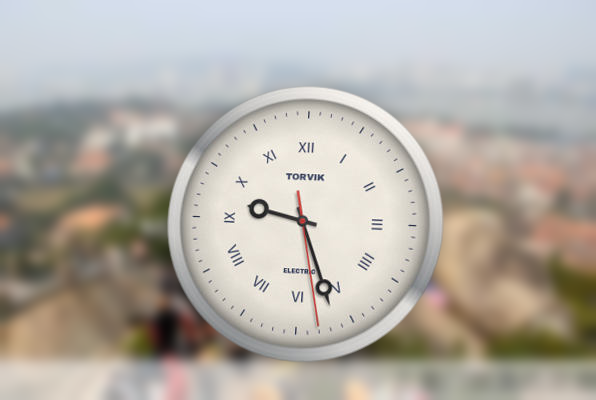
9:26:28
